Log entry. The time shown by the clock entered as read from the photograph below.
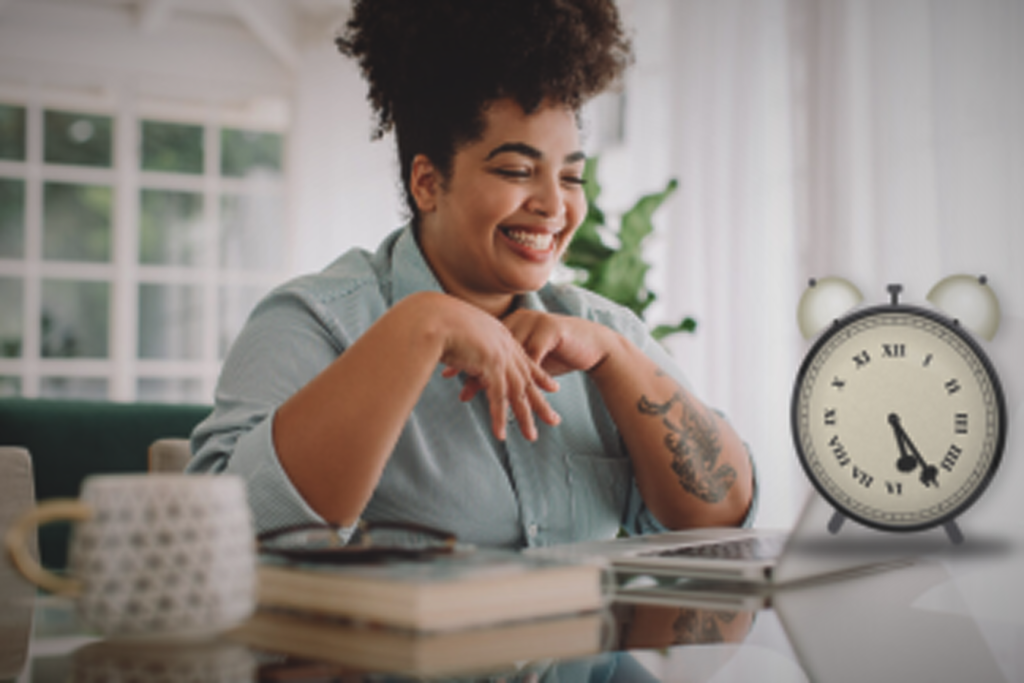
5:24
